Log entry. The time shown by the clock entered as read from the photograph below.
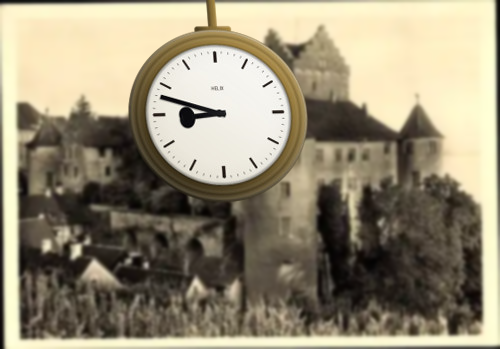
8:48
